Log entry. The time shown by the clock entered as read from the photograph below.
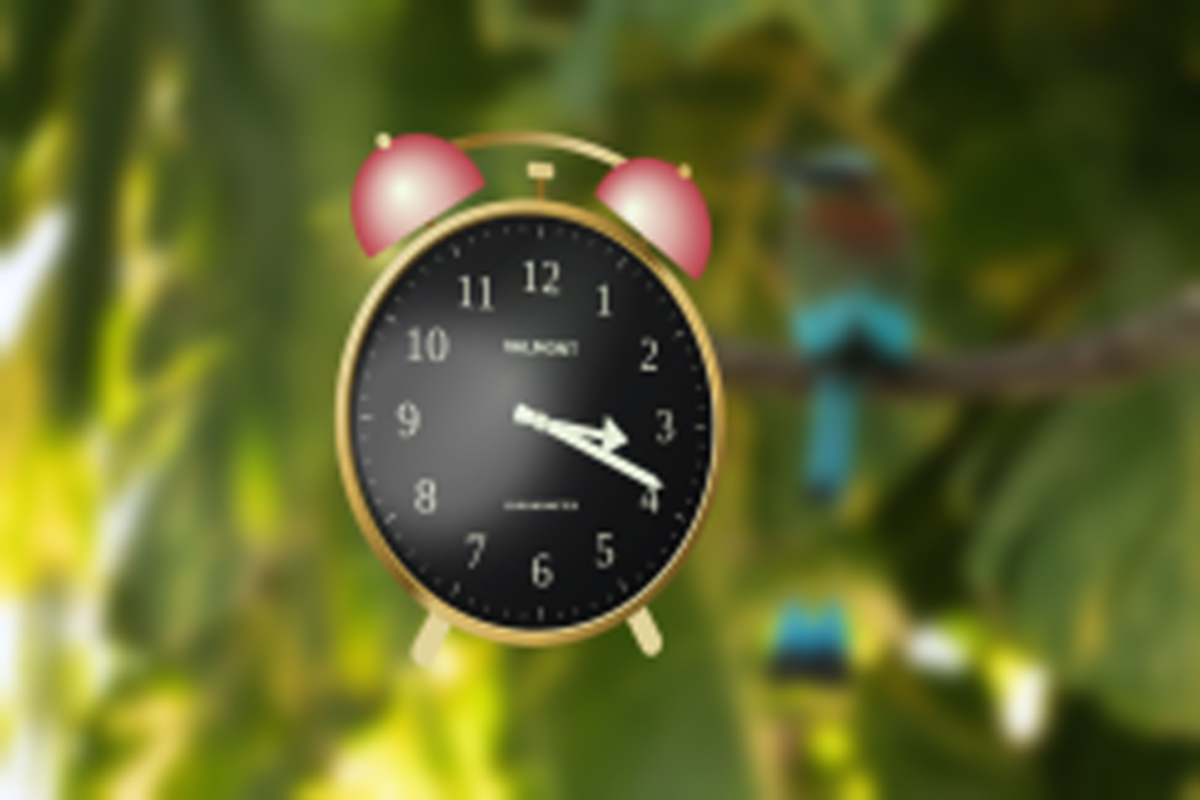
3:19
